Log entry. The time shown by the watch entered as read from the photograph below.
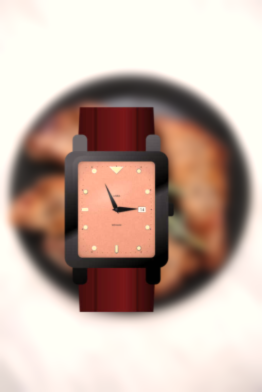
2:56
